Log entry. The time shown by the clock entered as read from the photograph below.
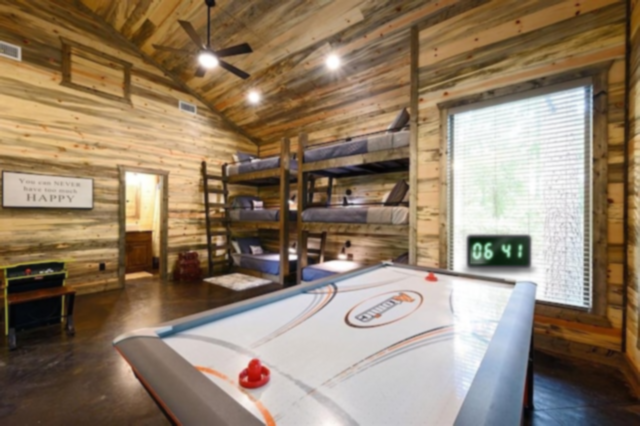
6:41
